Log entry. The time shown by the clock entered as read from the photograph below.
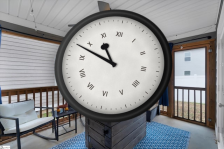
10:48
